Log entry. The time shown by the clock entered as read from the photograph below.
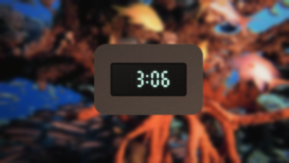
3:06
